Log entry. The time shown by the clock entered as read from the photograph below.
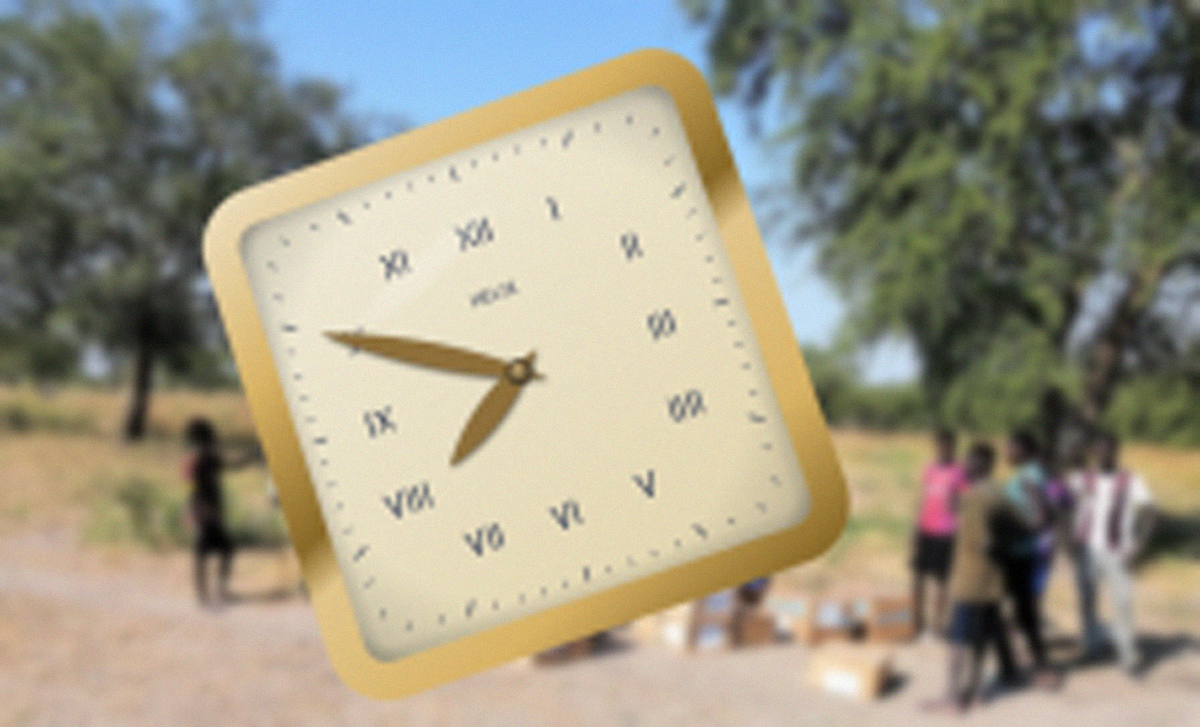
7:50
